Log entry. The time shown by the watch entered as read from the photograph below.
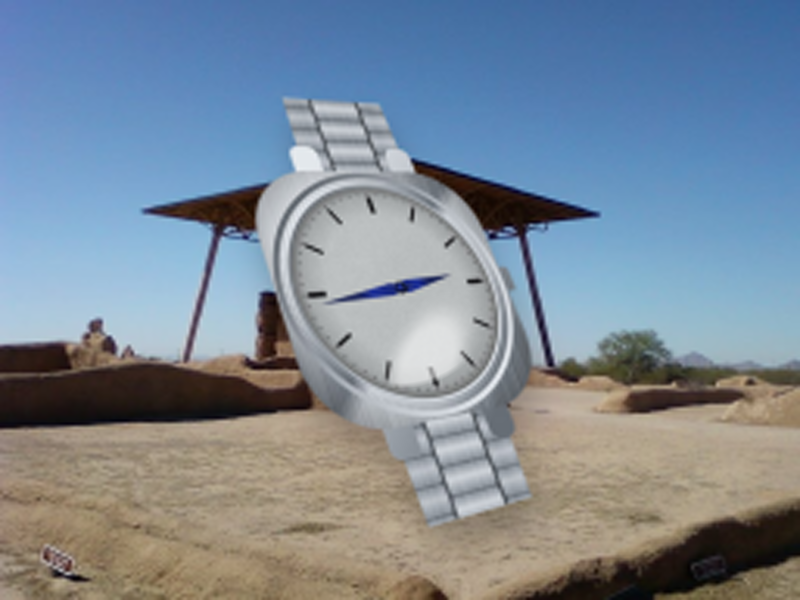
2:44
